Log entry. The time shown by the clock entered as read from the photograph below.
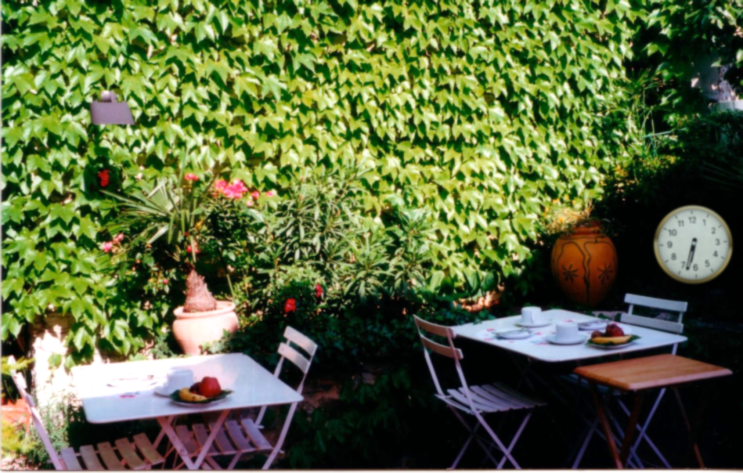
6:33
